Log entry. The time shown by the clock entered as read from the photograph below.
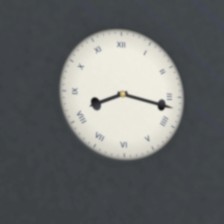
8:17
